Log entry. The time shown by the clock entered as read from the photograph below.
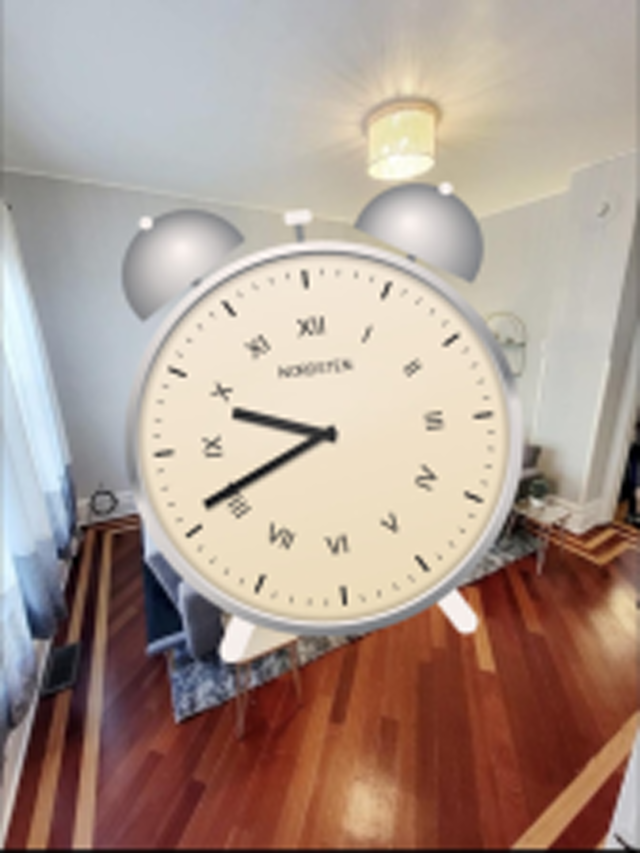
9:41
